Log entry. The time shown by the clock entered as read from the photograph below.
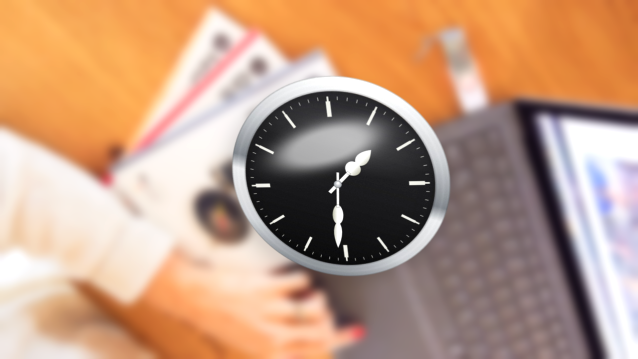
1:31
